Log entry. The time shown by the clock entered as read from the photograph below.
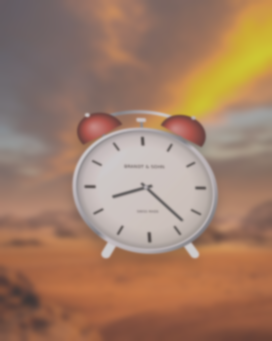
8:23
